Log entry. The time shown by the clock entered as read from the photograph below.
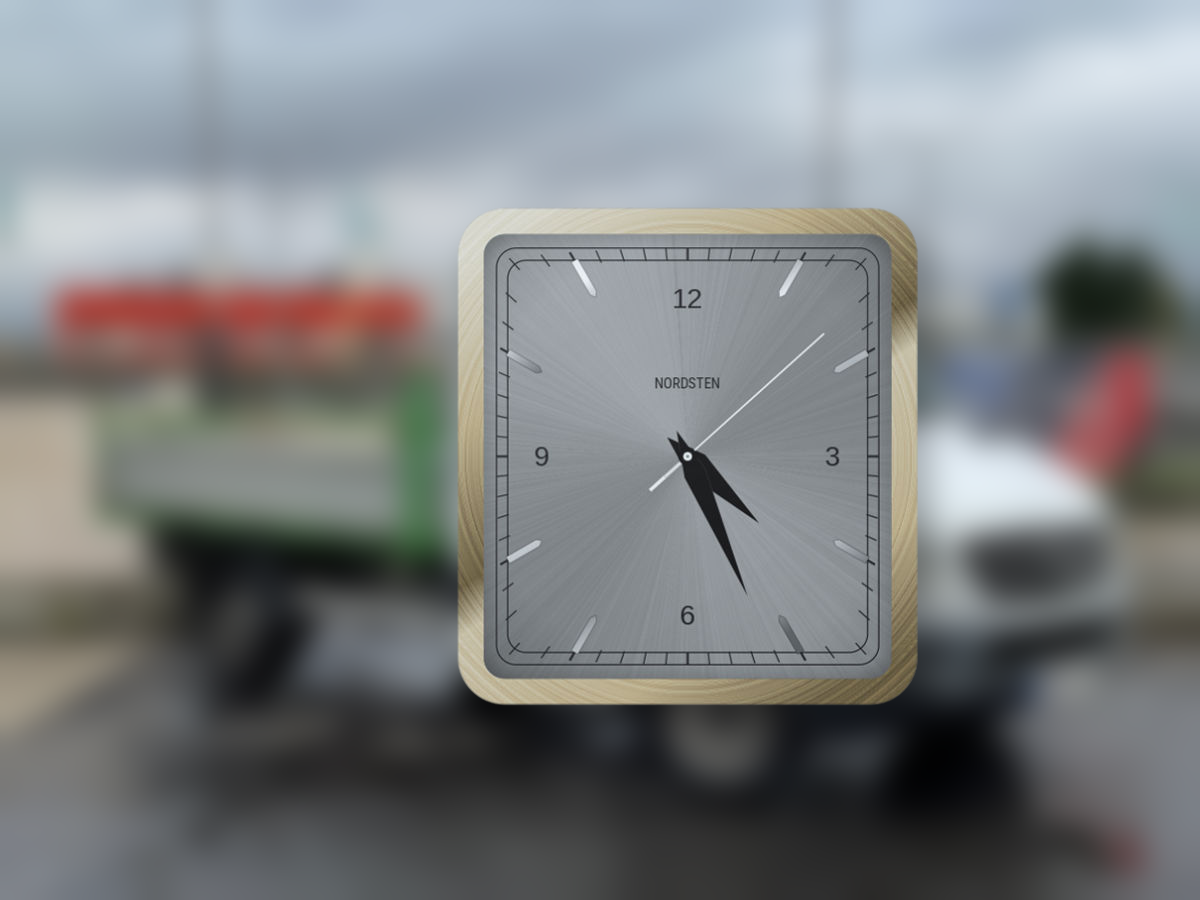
4:26:08
